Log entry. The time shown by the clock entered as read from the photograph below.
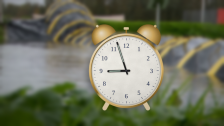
8:57
